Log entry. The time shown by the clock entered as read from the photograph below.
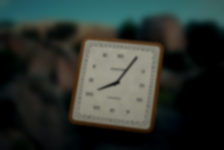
8:05
